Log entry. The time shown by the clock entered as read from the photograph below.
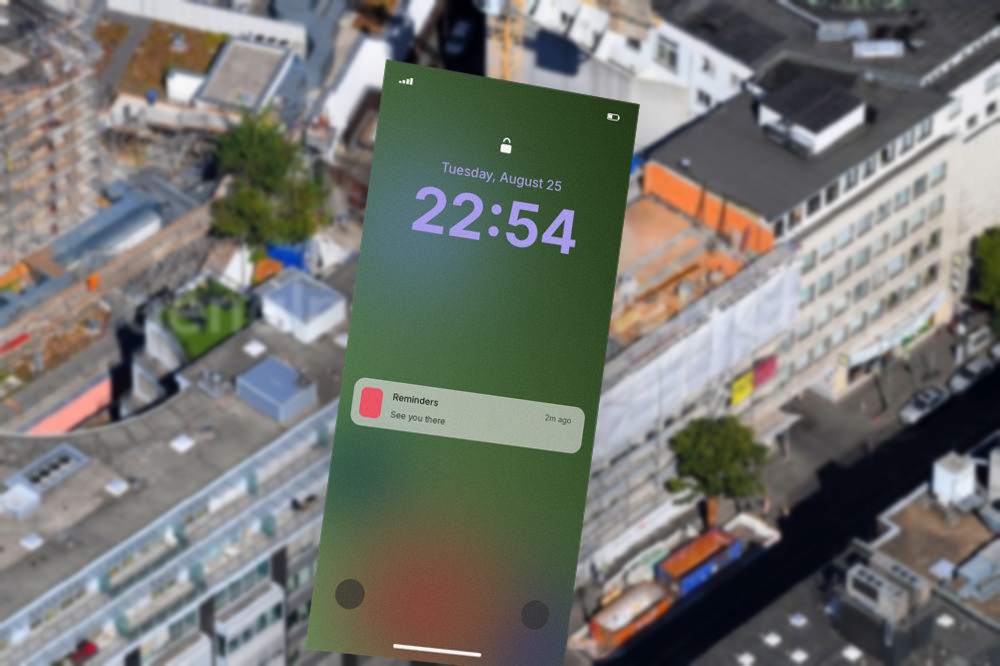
22:54
